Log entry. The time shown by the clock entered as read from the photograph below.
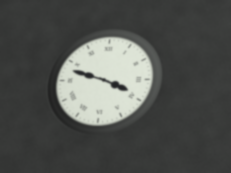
3:48
